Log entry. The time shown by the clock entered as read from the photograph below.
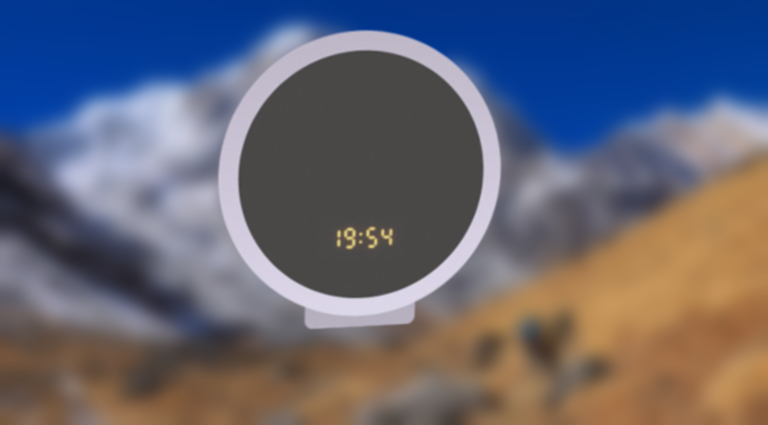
19:54
